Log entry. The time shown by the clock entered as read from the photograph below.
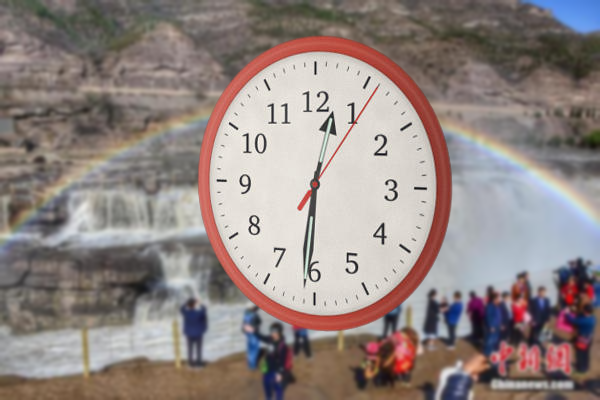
12:31:06
